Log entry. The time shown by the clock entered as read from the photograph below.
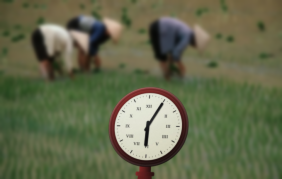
6:05
